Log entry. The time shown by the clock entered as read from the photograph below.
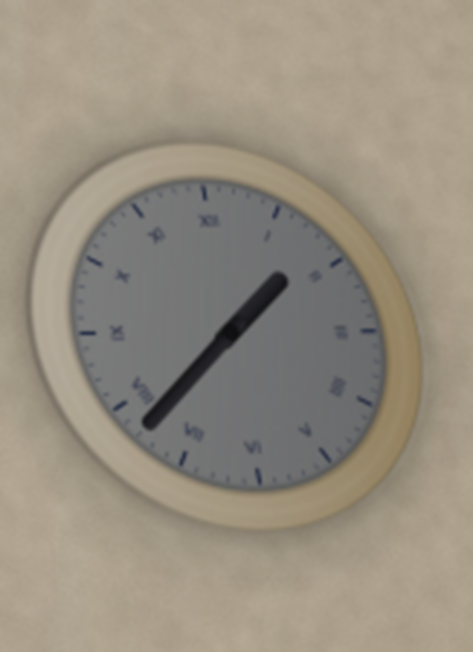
1:38
